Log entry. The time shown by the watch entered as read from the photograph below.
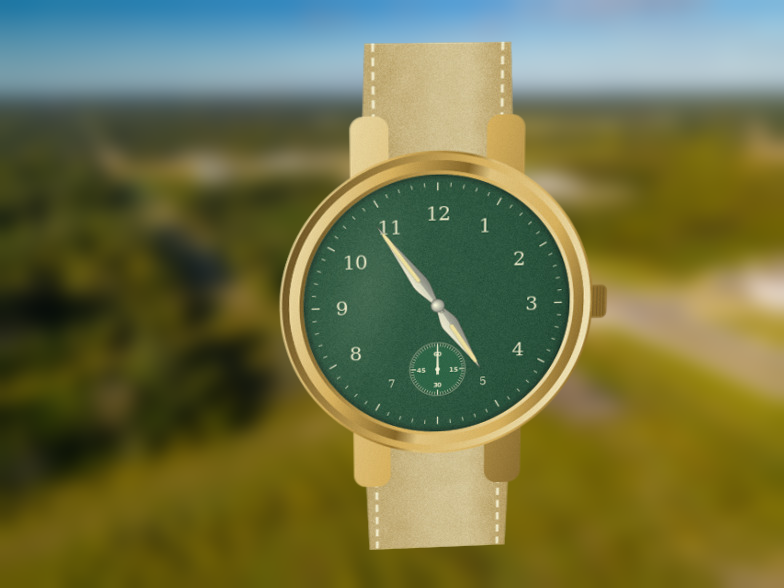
4:54
